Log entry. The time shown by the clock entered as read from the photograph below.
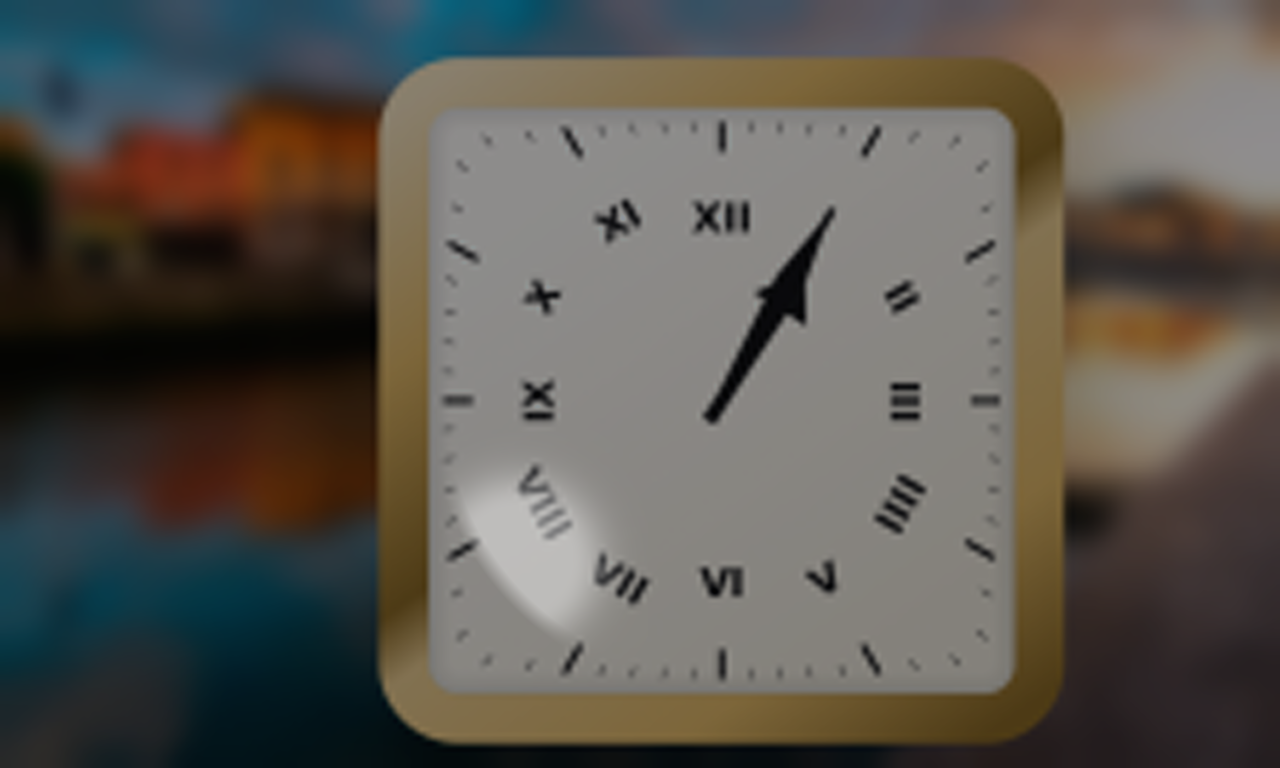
1:05
